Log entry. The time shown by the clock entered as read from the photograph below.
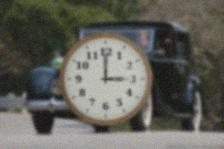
3:00
